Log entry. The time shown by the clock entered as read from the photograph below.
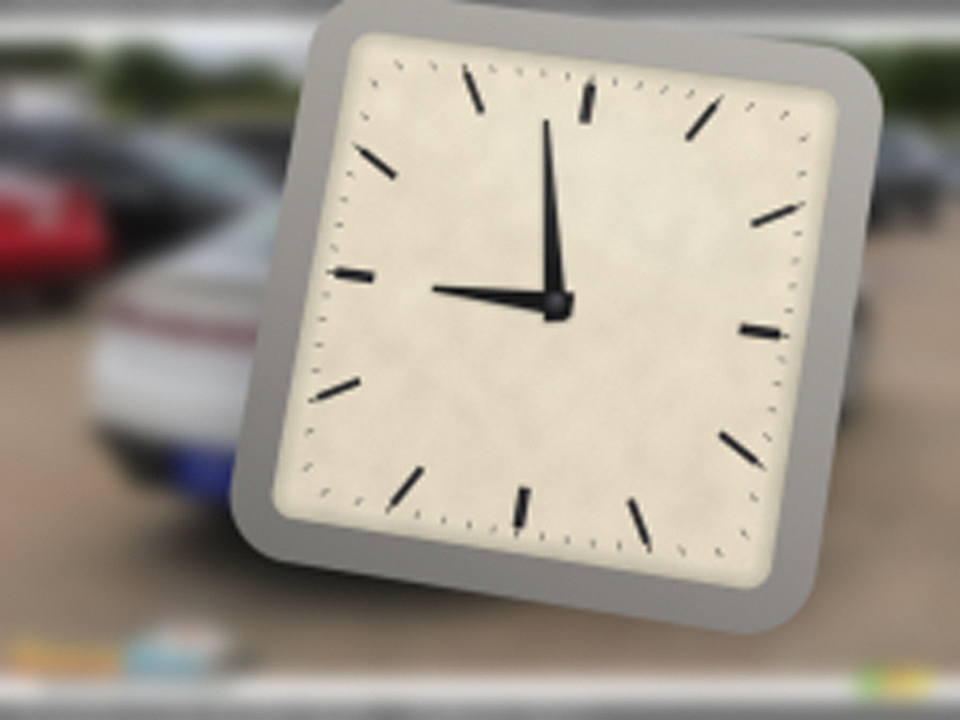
8:58
